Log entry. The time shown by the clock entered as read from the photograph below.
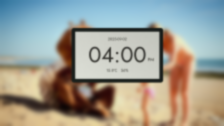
4:00
